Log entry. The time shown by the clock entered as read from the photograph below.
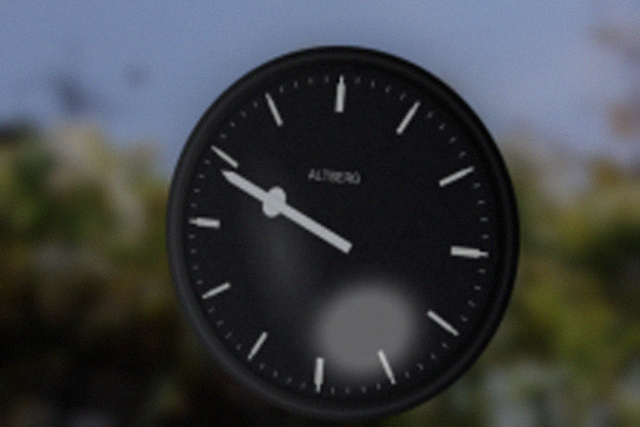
9:49
